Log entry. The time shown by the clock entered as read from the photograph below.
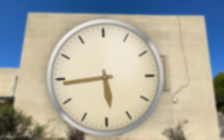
5:44
